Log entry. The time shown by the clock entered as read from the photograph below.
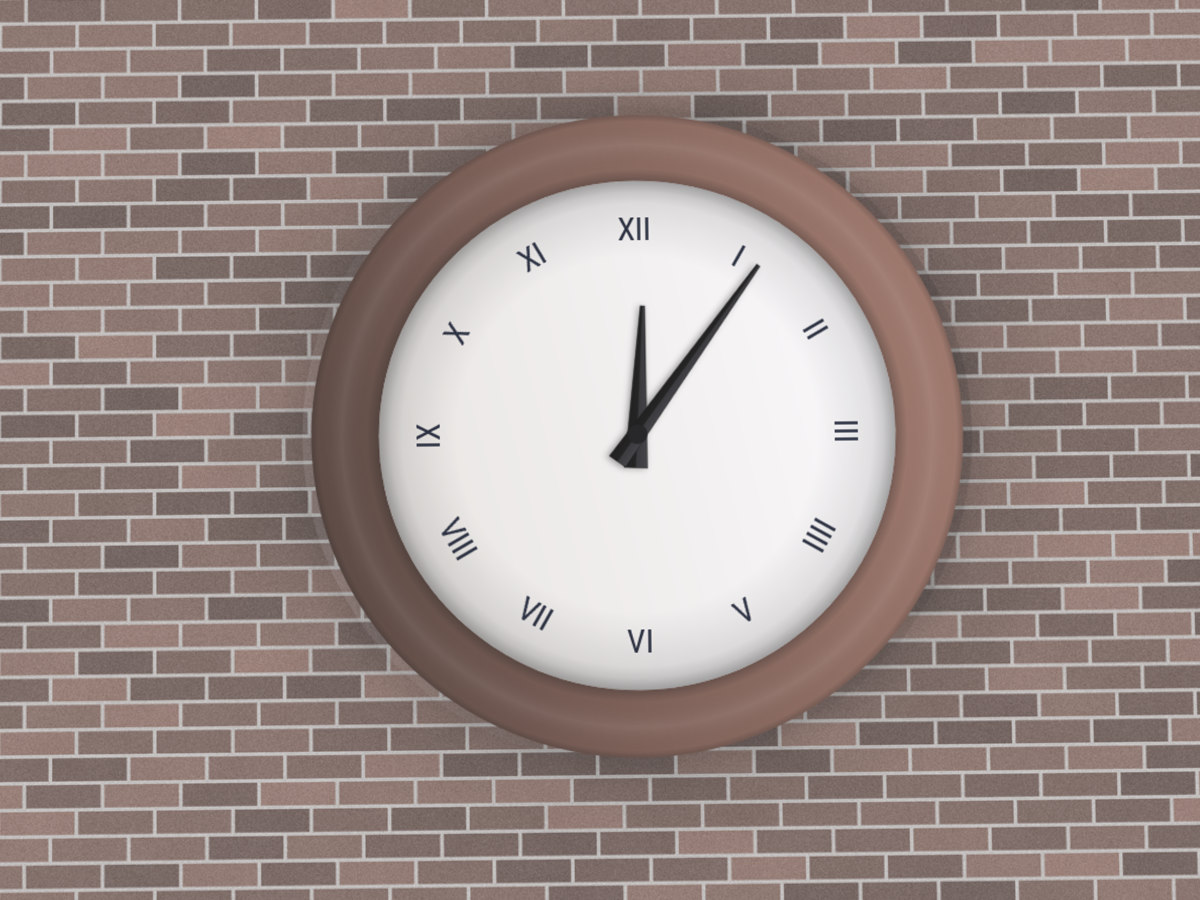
12:06
